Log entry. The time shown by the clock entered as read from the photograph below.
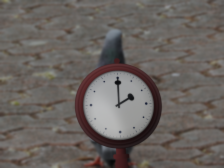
2:00
